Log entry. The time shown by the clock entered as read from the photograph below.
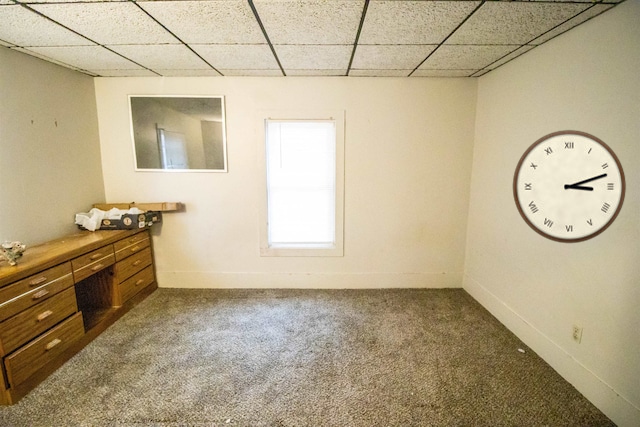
3:12
